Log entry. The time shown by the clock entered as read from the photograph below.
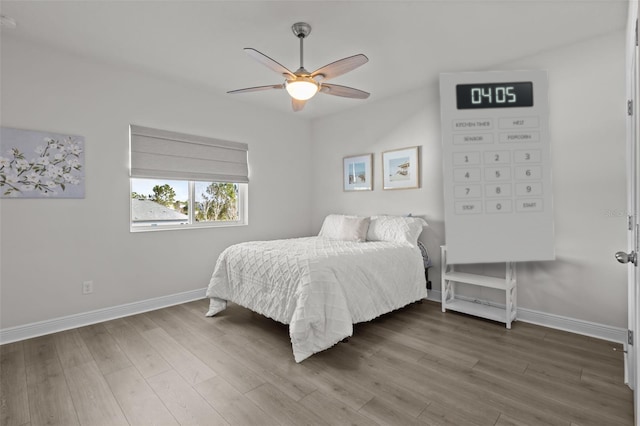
4:05
